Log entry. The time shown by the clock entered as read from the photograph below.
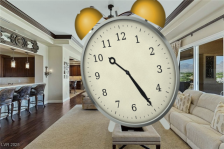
10:25
